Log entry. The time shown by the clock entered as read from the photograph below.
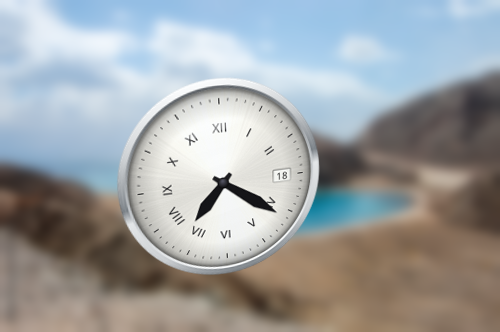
7:21
